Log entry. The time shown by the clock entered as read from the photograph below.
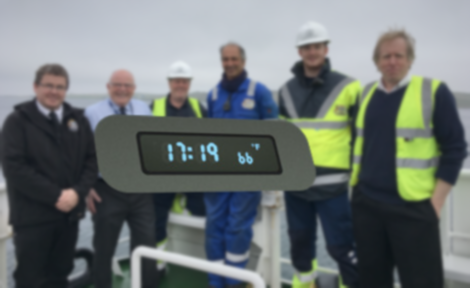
17:19
